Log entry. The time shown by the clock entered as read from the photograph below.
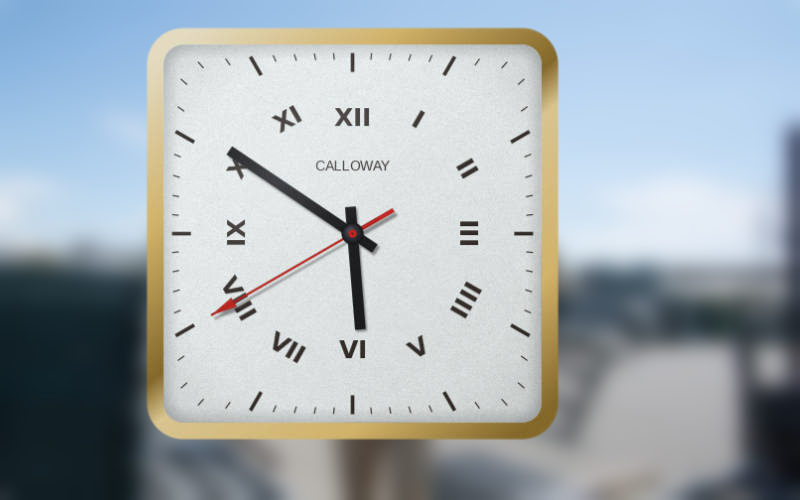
5:50:40
